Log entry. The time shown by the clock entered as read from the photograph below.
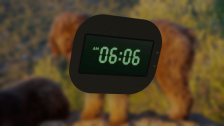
6:06
